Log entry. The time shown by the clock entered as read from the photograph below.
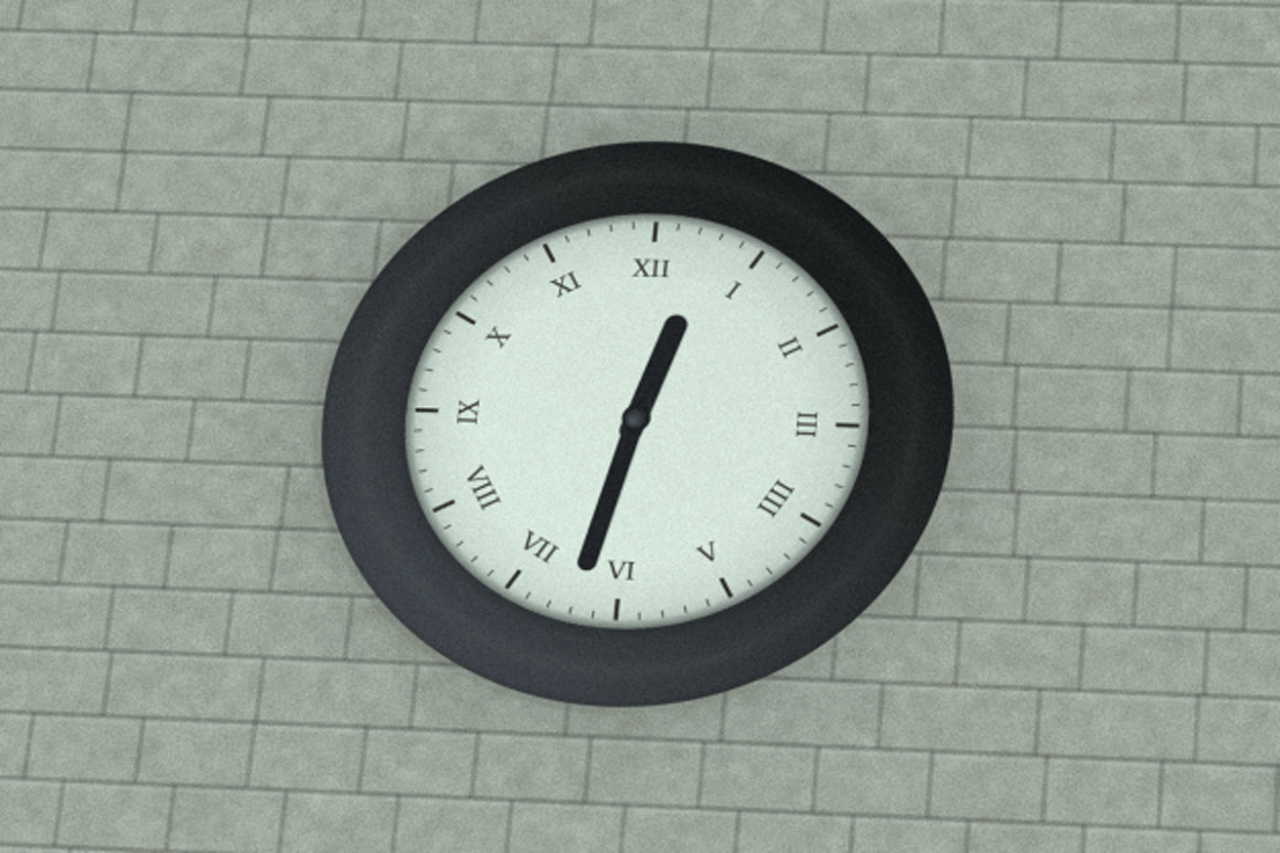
12:32
